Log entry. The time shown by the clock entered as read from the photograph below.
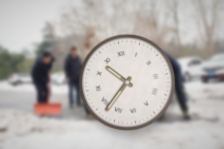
10:38
